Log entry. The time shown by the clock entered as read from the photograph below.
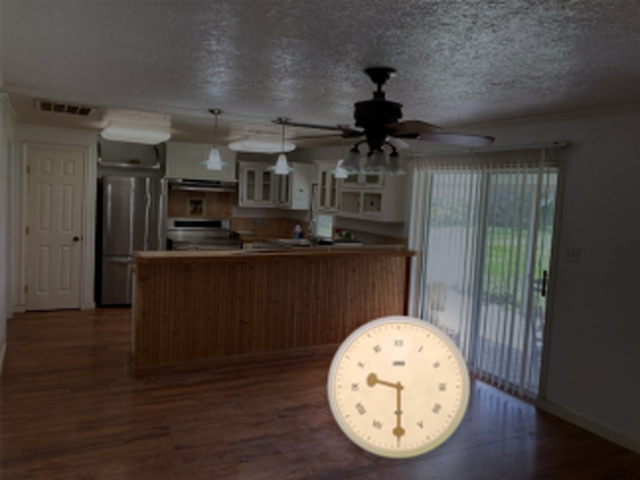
9:30
